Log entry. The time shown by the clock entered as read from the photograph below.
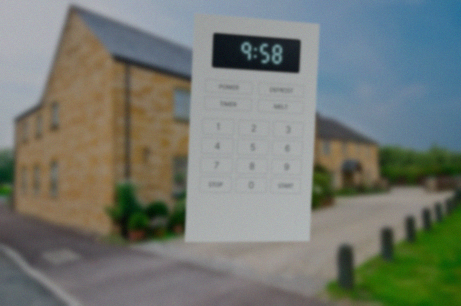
9:58
